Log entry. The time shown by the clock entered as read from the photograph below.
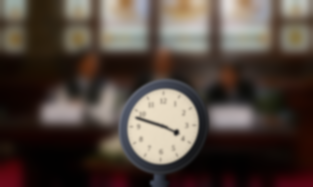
3:48
